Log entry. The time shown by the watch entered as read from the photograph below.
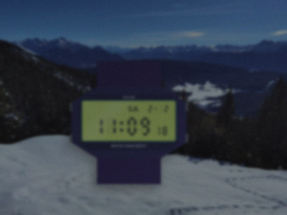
11:09
